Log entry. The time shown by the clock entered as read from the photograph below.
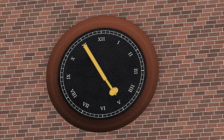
4:55
